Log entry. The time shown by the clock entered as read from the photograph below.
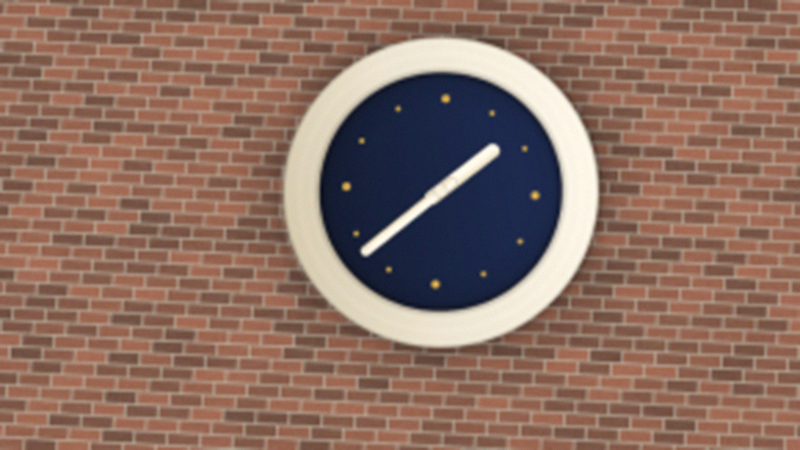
1:38
